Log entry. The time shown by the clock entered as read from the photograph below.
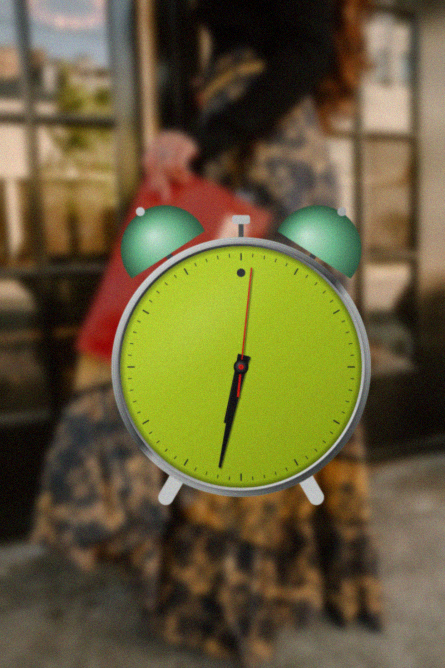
6:32:01
